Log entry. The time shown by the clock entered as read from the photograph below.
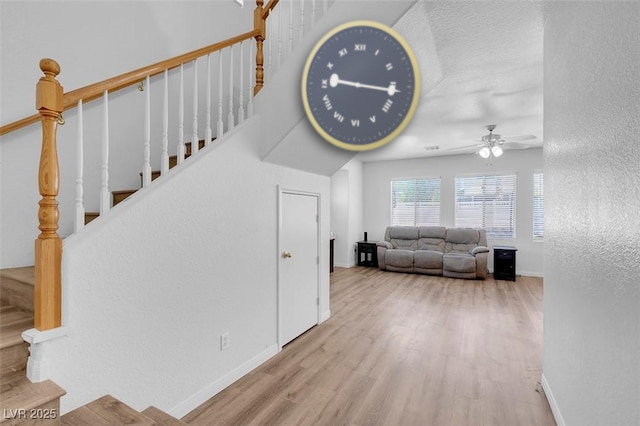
9:16
